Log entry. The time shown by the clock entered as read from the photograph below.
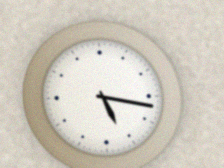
5:17
